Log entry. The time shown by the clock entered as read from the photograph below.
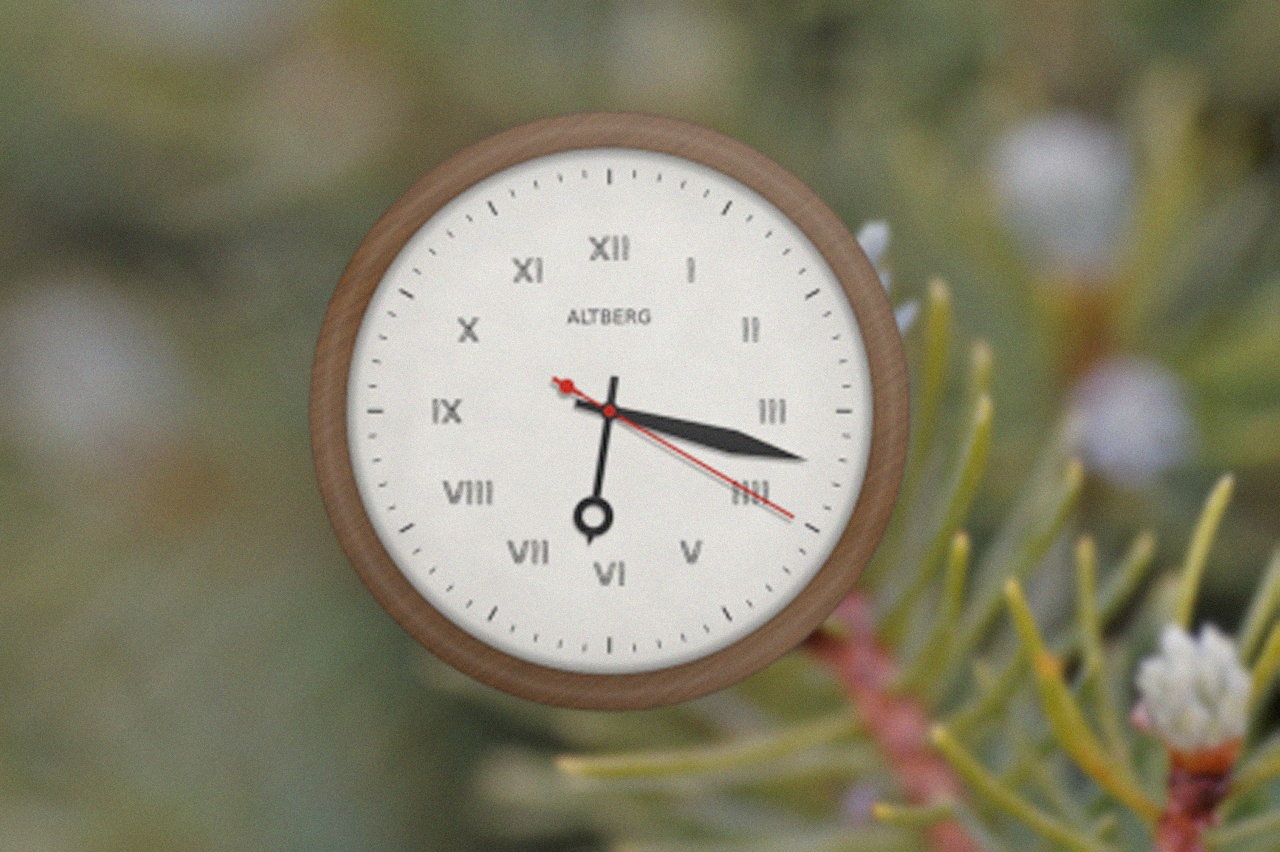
6:17:20
